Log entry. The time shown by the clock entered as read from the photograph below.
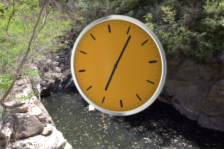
7:06
